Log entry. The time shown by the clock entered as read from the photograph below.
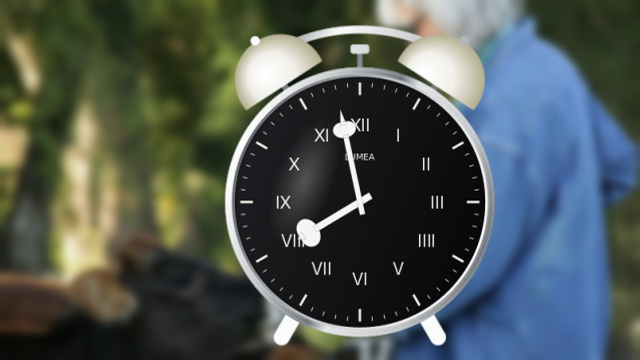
7:58
